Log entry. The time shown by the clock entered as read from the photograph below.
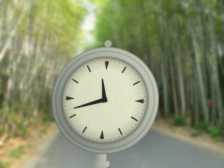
11:42
